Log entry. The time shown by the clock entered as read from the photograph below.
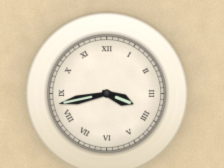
3:43
